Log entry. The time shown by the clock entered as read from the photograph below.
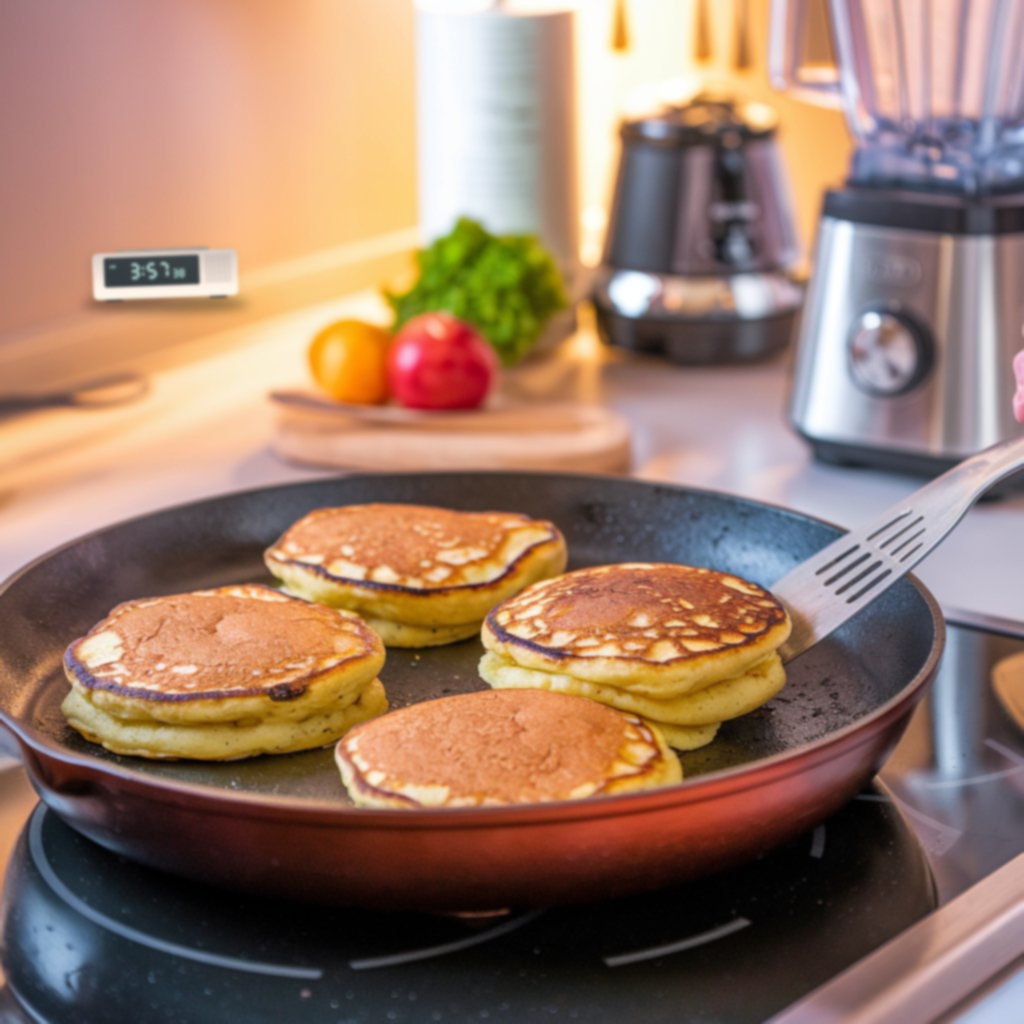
3:57
